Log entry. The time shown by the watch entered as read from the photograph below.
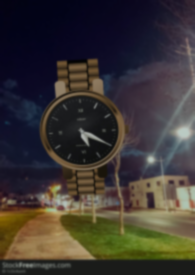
5:20
